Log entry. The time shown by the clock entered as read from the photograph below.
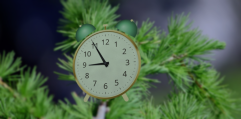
8:55
